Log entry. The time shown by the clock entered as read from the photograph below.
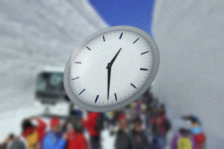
12:27
